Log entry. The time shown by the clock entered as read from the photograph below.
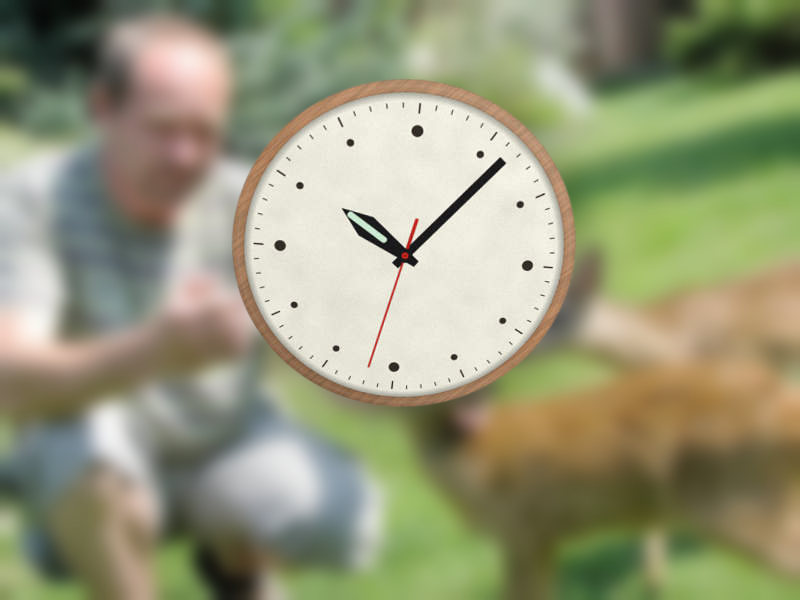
10:06:32
